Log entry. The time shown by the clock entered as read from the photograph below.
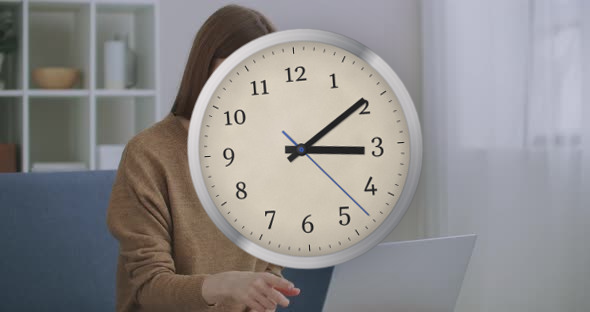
3:09:23
